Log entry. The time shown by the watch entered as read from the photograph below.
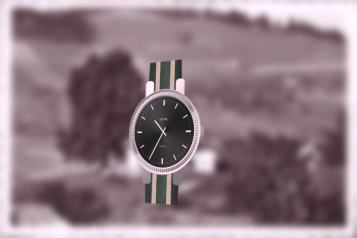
10:35
